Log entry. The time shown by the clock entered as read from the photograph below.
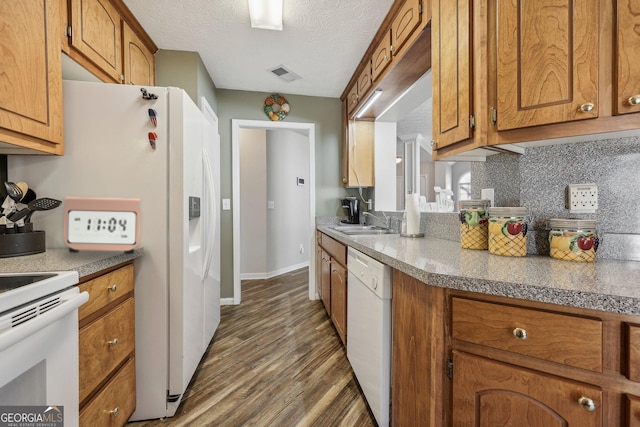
11:04
